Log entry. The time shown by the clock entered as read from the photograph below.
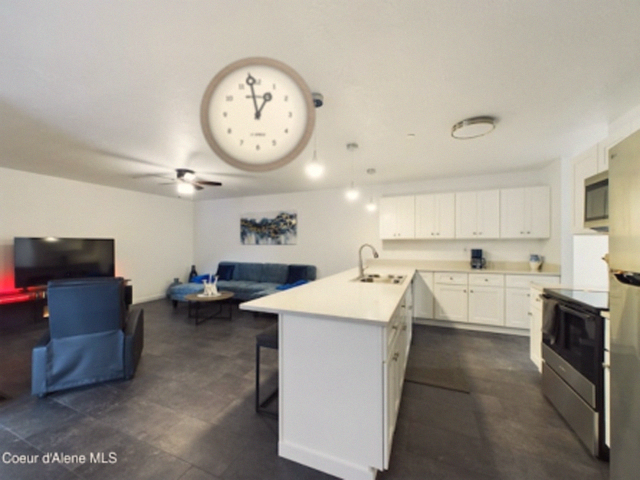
12:58
